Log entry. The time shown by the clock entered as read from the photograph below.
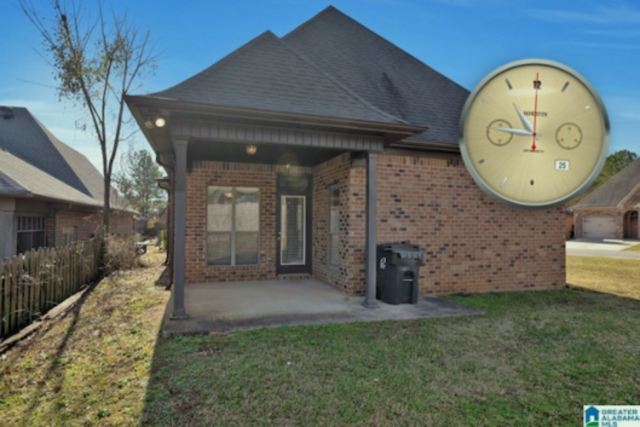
10:46
